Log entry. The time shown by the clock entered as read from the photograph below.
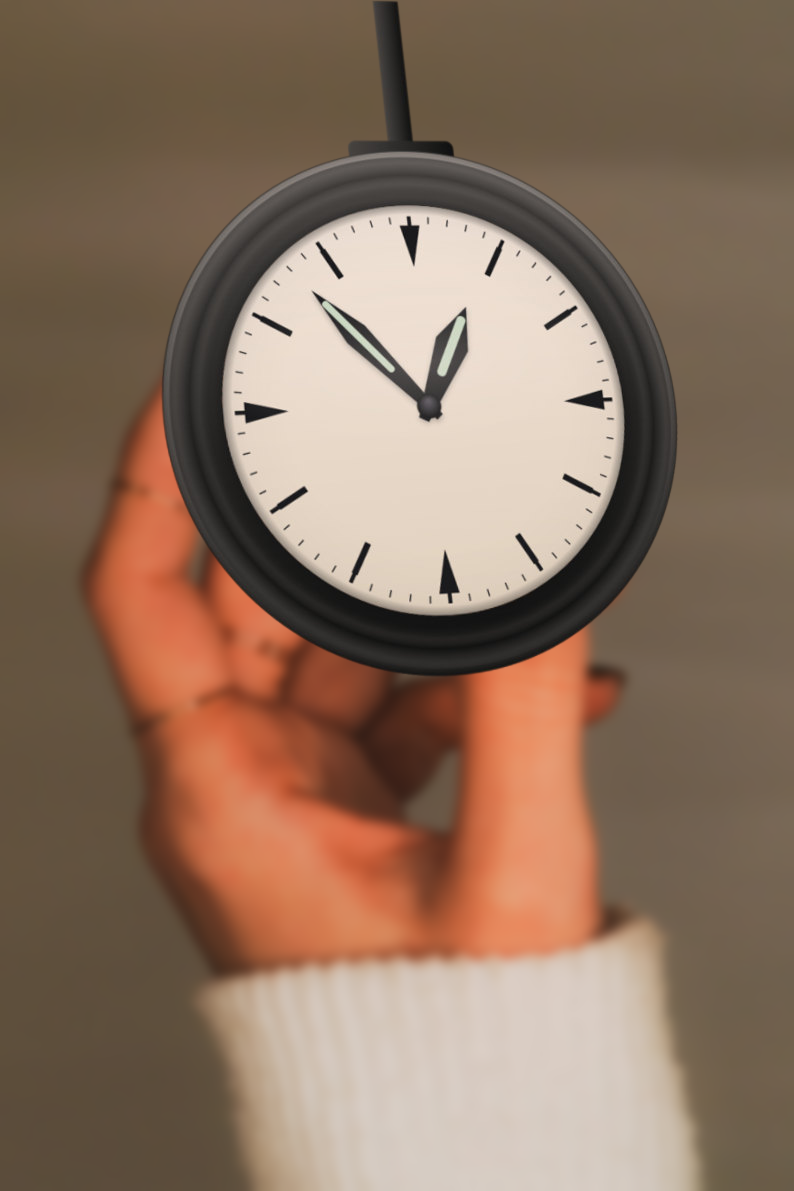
12:53
